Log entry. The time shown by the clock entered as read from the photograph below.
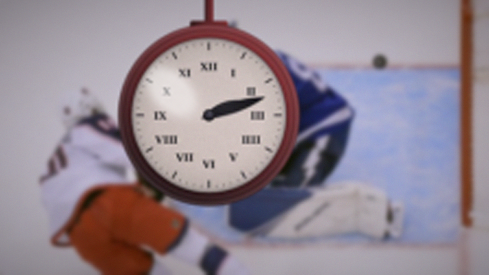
2:12
